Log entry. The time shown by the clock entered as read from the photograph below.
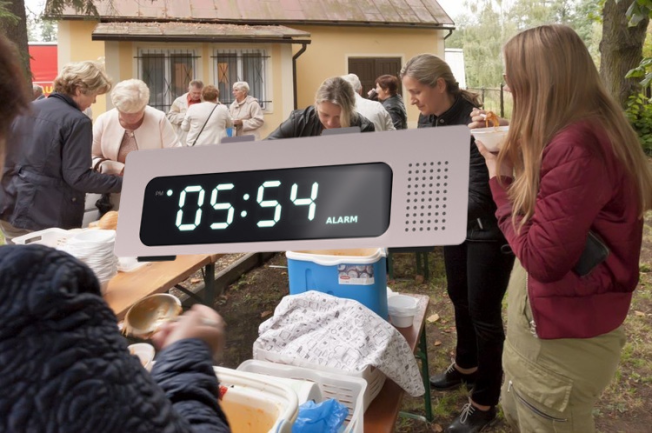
5:54
